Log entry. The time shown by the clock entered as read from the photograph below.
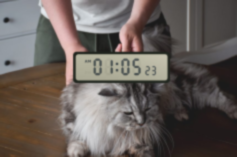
1:05:23
